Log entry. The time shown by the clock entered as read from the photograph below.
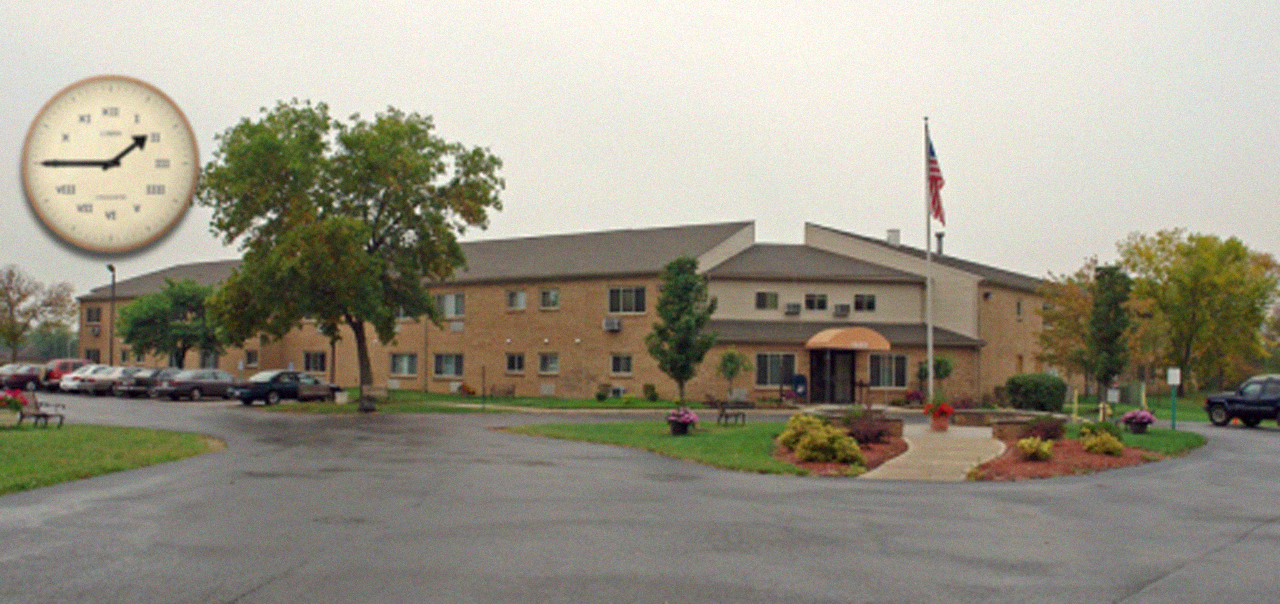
1:45
